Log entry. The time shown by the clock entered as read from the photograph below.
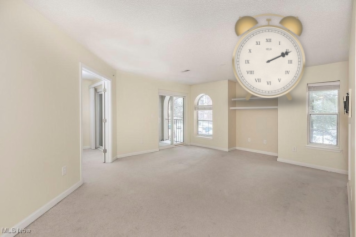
2:11
